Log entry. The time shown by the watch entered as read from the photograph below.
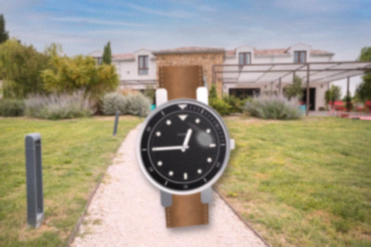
12:45
